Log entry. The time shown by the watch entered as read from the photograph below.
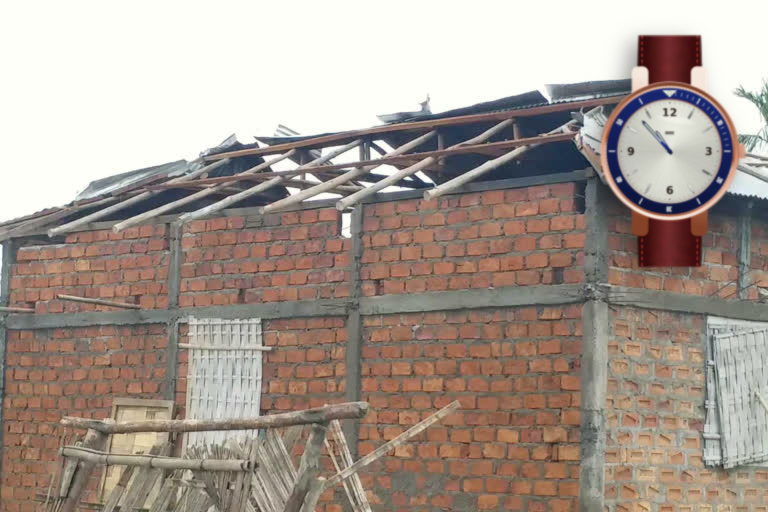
10:53
